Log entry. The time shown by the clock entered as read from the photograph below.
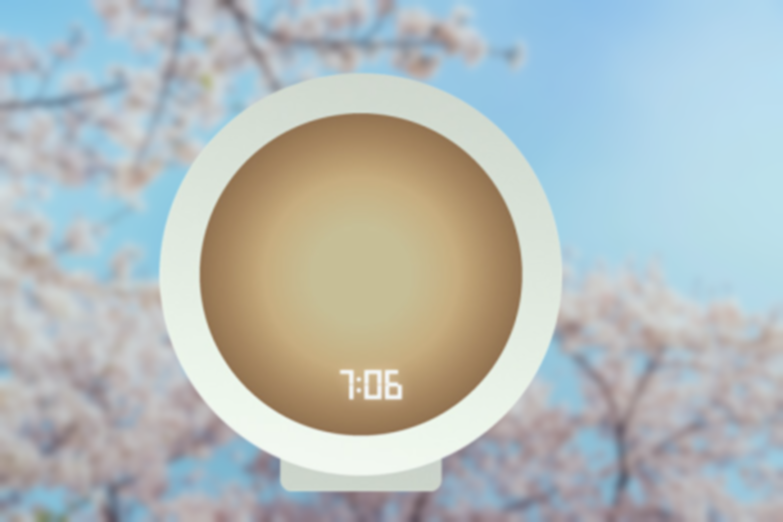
7:06
